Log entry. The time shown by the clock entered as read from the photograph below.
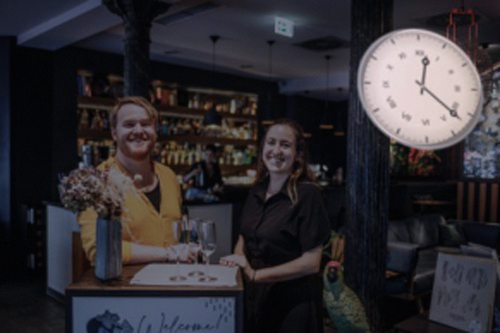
12:22
